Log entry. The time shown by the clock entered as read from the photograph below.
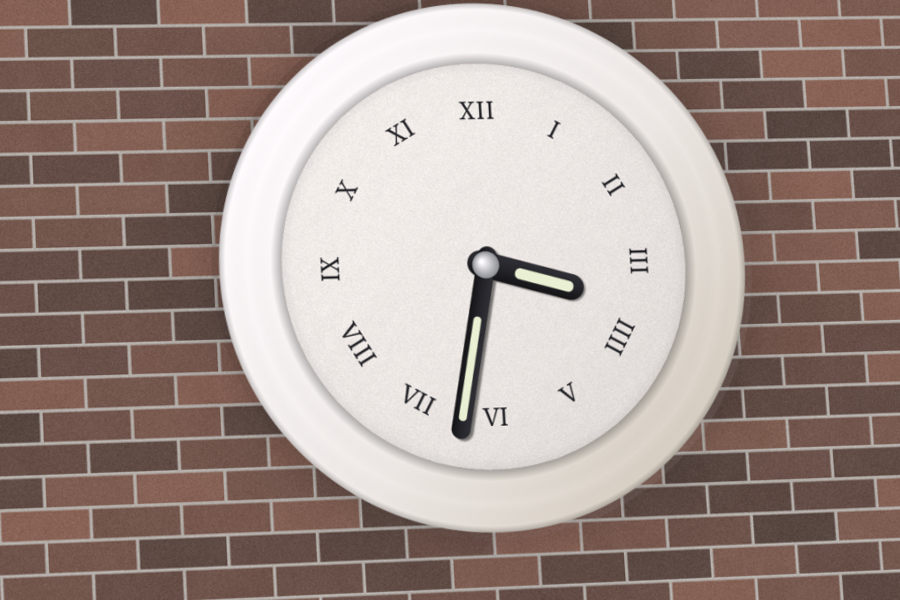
3:32
